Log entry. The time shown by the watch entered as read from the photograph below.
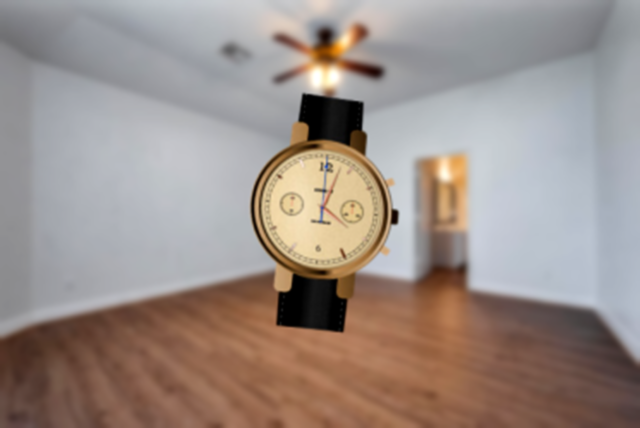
4:03
